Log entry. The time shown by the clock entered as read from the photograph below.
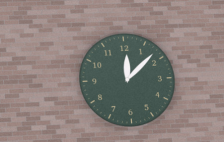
12:08
